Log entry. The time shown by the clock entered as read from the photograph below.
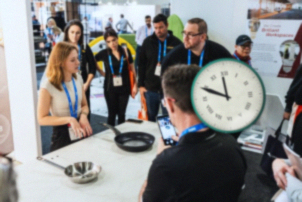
11:49
